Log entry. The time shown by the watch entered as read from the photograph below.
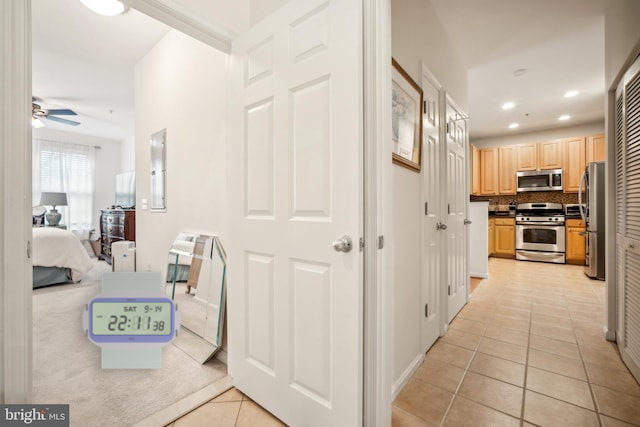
22:11:38
